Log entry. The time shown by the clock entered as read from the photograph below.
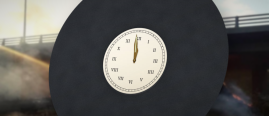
11:59
